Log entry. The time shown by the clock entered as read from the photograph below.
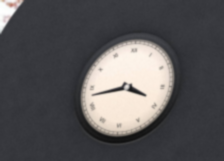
3:43
